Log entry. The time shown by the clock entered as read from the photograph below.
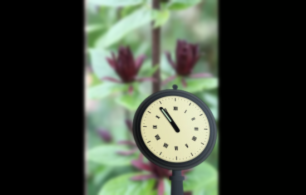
10:54
